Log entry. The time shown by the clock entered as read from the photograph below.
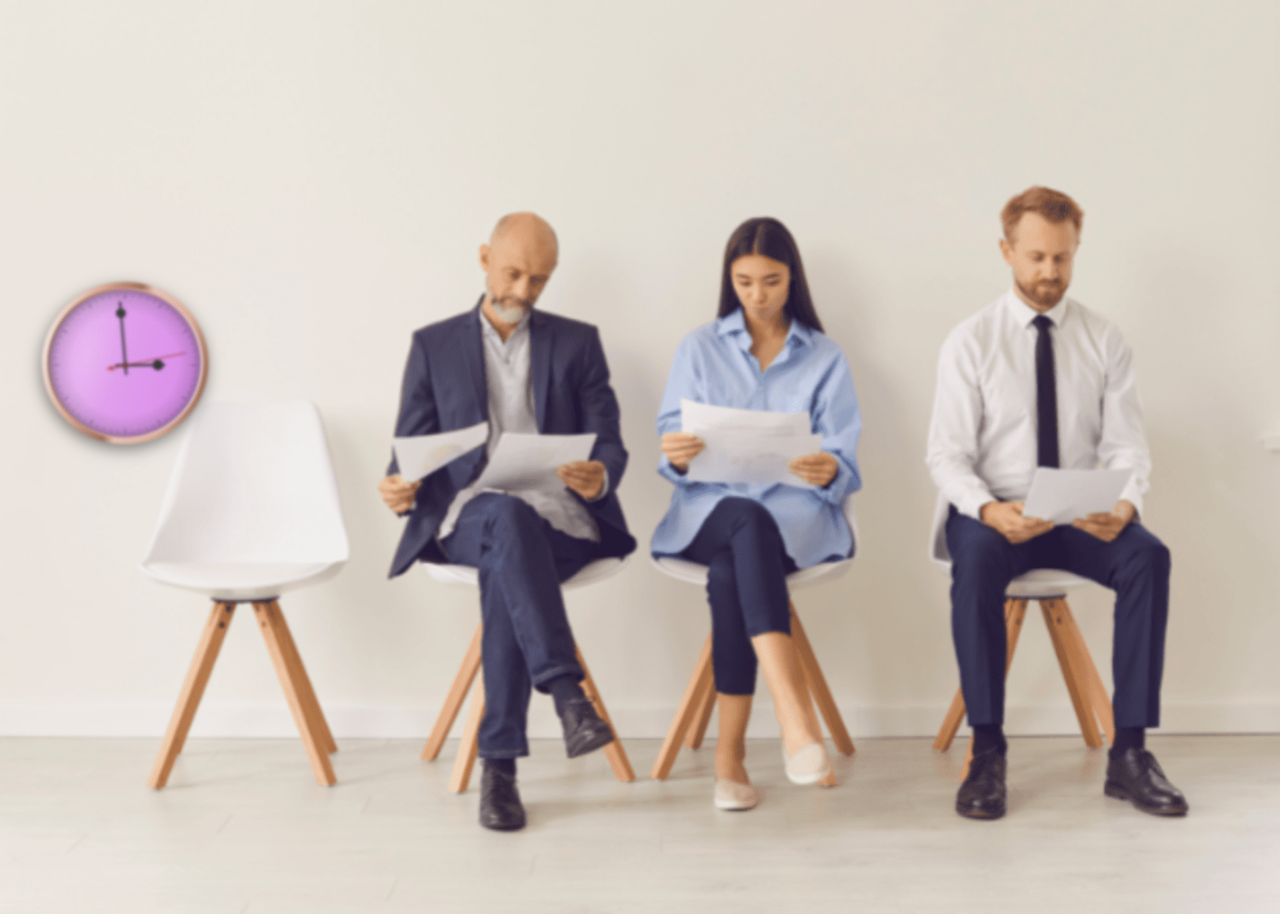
2:59:13
